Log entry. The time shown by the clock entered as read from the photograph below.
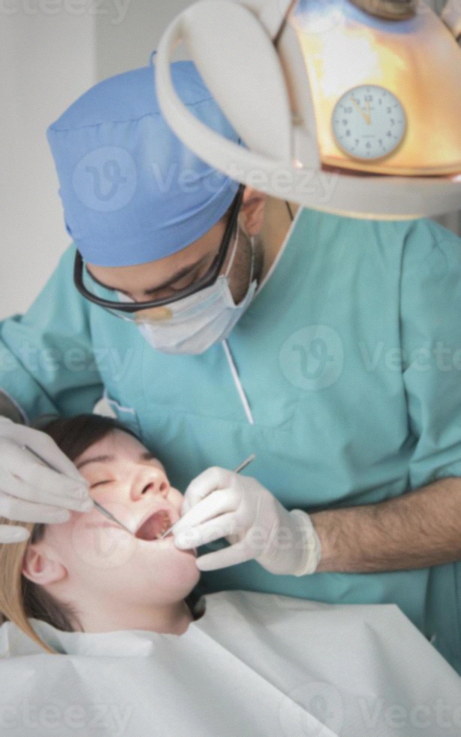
11:54
